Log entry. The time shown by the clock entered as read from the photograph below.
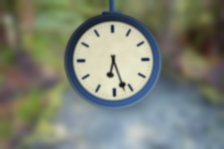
6:27
